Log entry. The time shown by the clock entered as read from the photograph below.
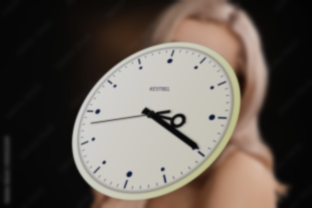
3:19:43
